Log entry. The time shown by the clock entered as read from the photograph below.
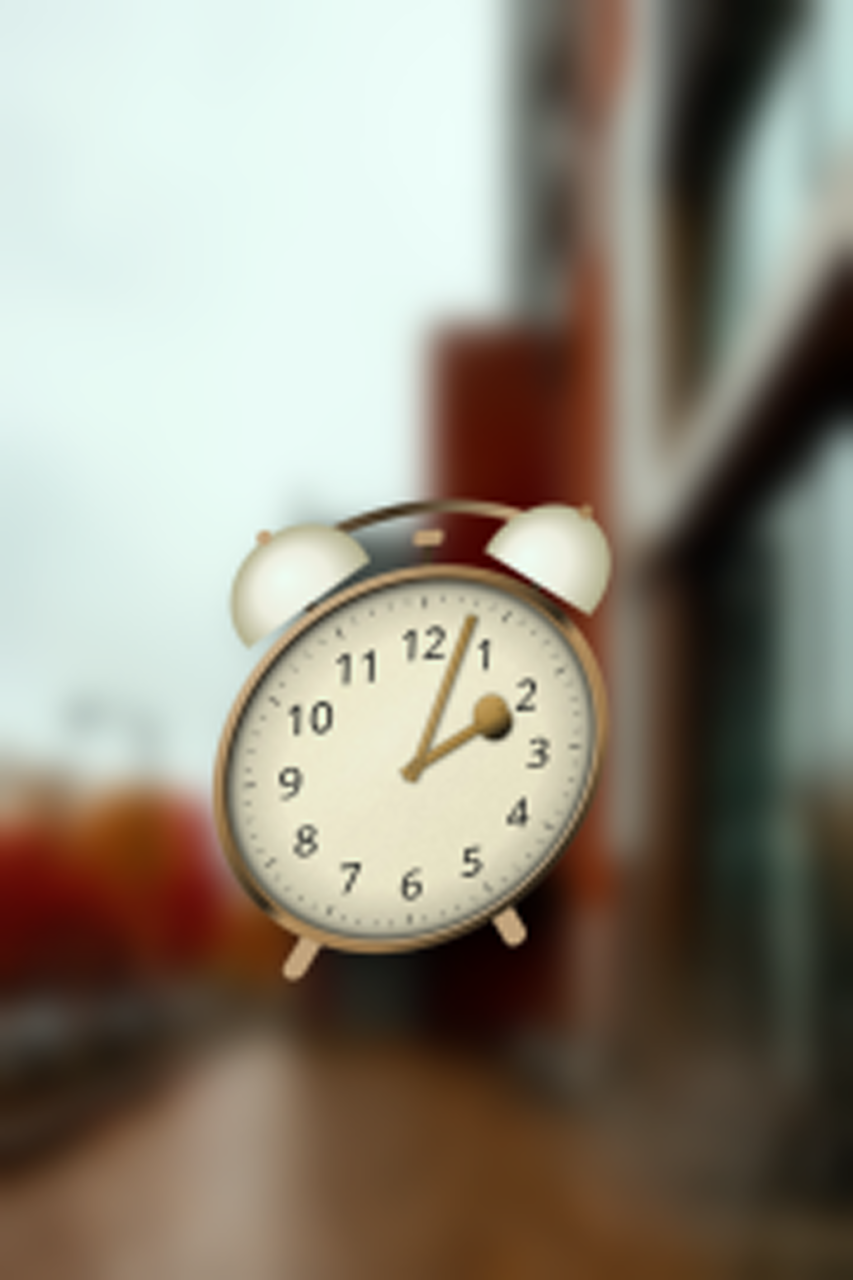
2:03
